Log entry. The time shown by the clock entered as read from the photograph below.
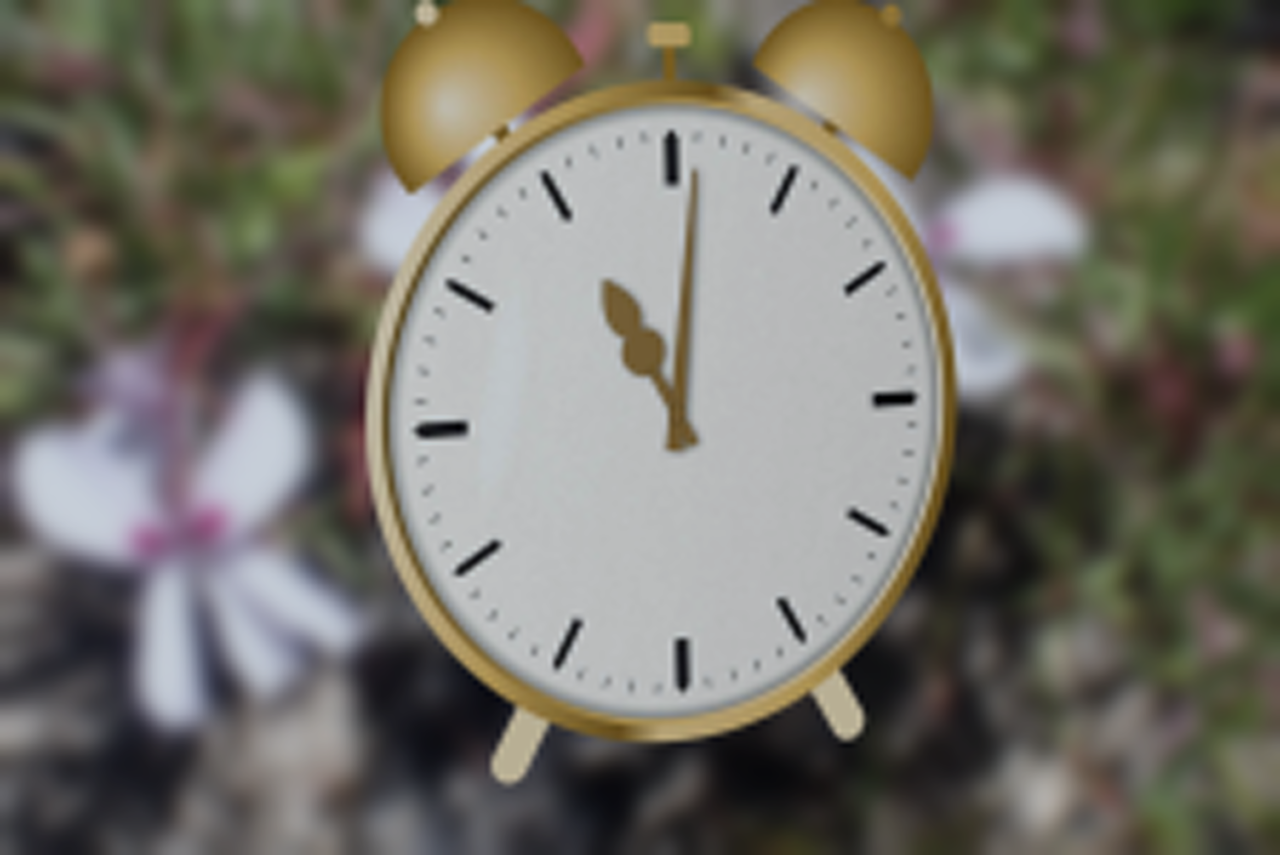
11:01
